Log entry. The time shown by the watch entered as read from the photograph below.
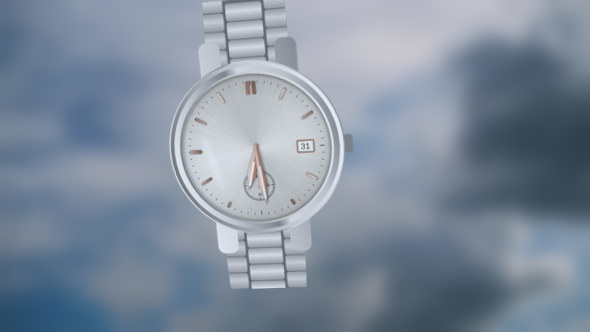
6:29
